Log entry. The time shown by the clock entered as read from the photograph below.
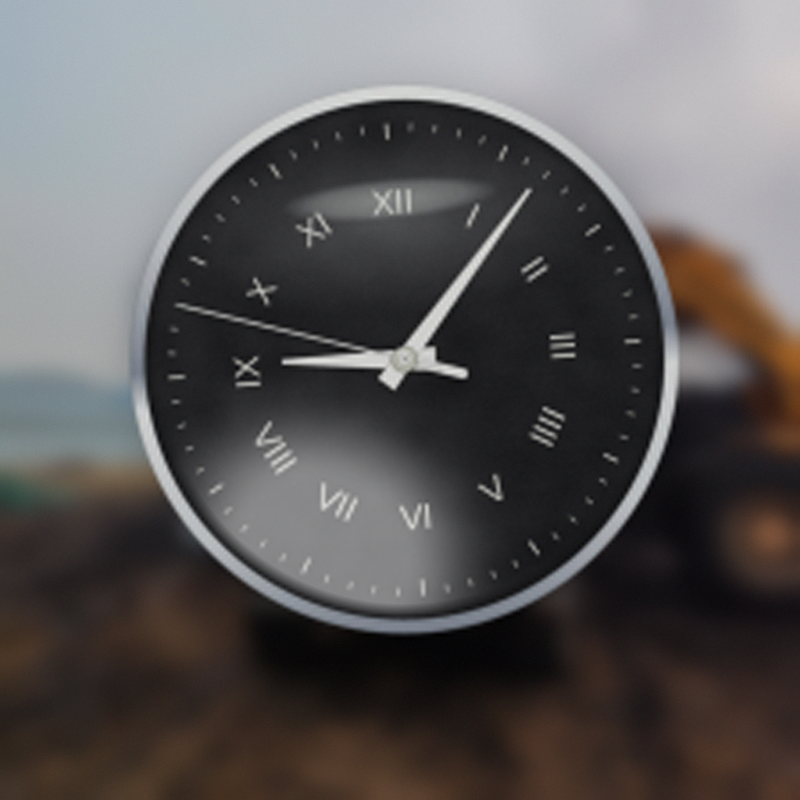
9:06:48
